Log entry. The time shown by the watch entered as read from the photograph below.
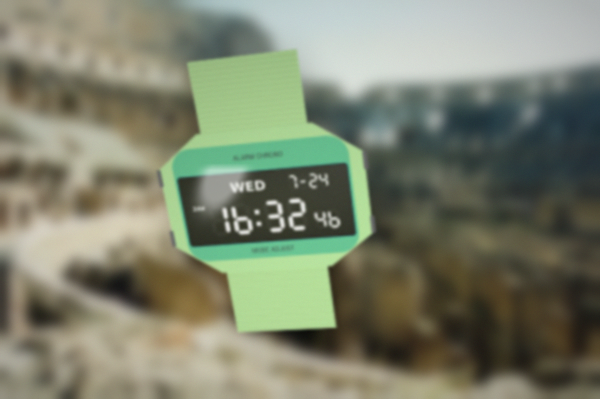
16:32:46
